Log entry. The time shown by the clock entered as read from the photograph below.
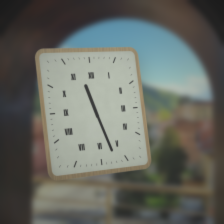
11:27
